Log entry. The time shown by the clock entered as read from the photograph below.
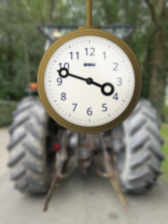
3:48
